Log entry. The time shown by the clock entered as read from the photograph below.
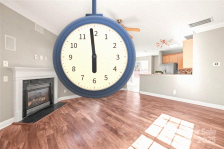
5:59
